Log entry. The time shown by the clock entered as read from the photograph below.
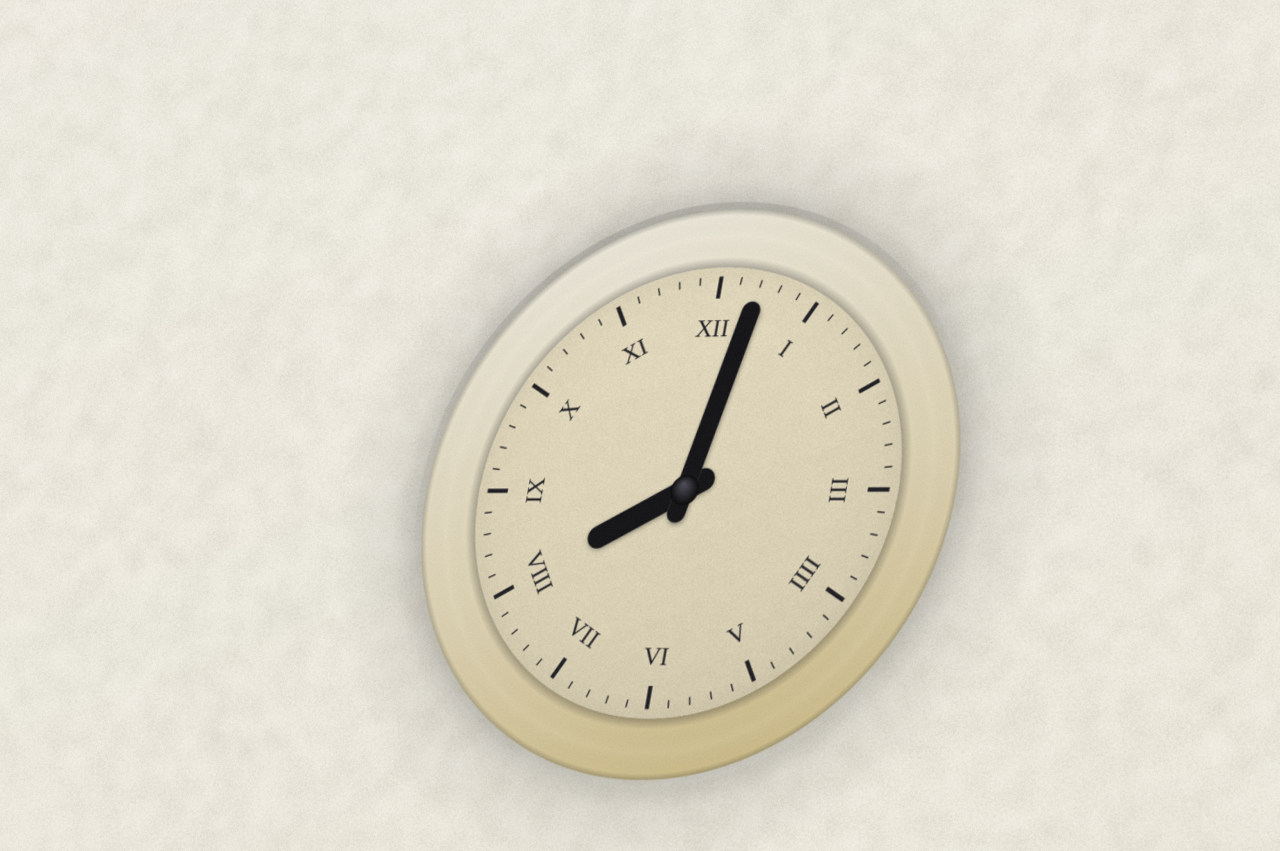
8:02
